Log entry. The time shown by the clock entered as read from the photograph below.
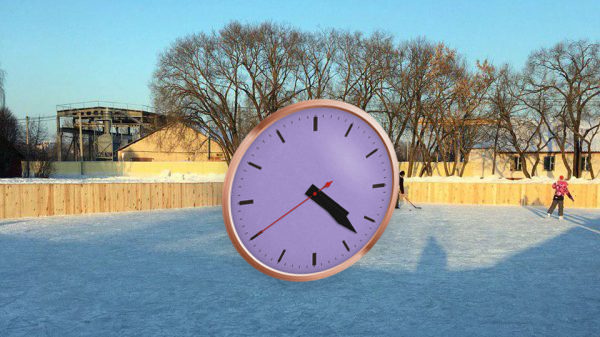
4:22:40
